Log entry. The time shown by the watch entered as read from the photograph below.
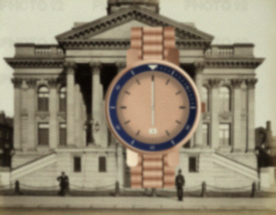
6:00
